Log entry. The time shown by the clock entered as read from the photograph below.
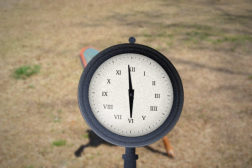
5:59
